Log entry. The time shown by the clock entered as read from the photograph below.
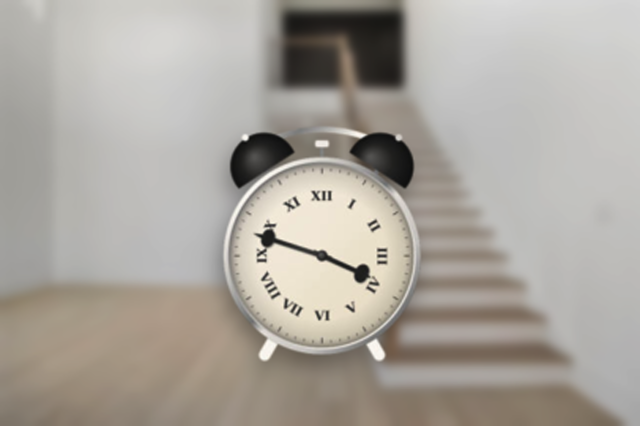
3:48
